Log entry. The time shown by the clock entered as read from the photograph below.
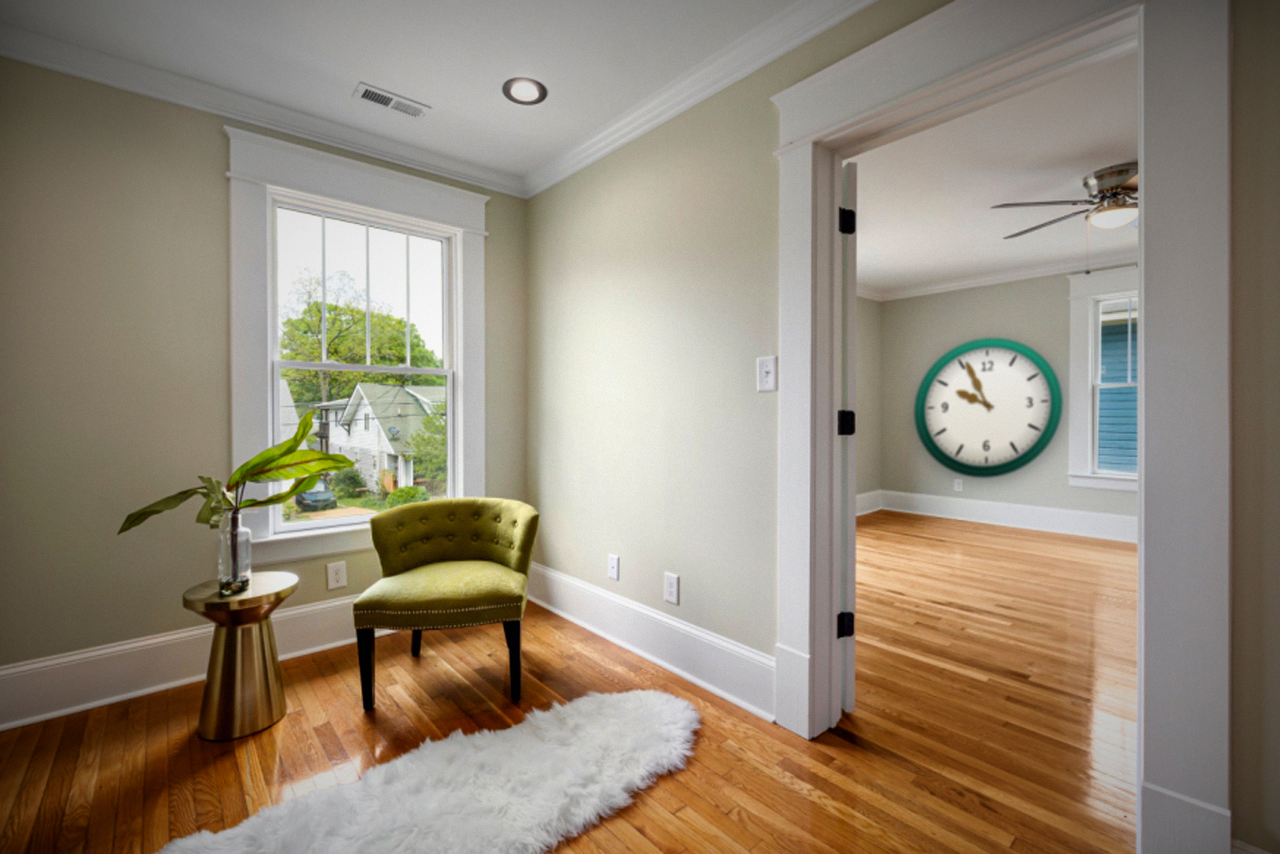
9:56
